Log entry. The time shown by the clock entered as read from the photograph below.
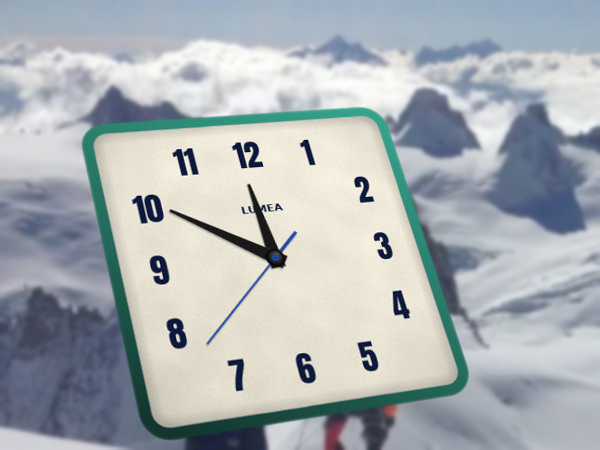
11:50:38
